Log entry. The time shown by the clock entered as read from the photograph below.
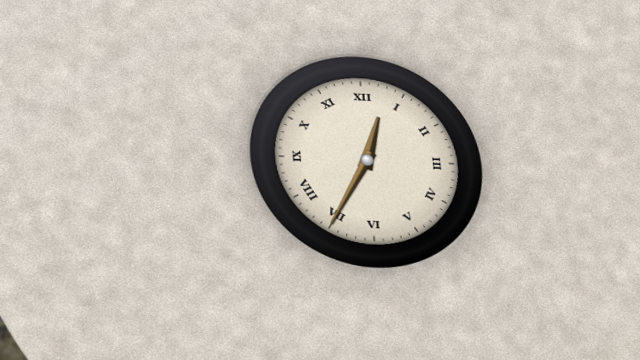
12:35
